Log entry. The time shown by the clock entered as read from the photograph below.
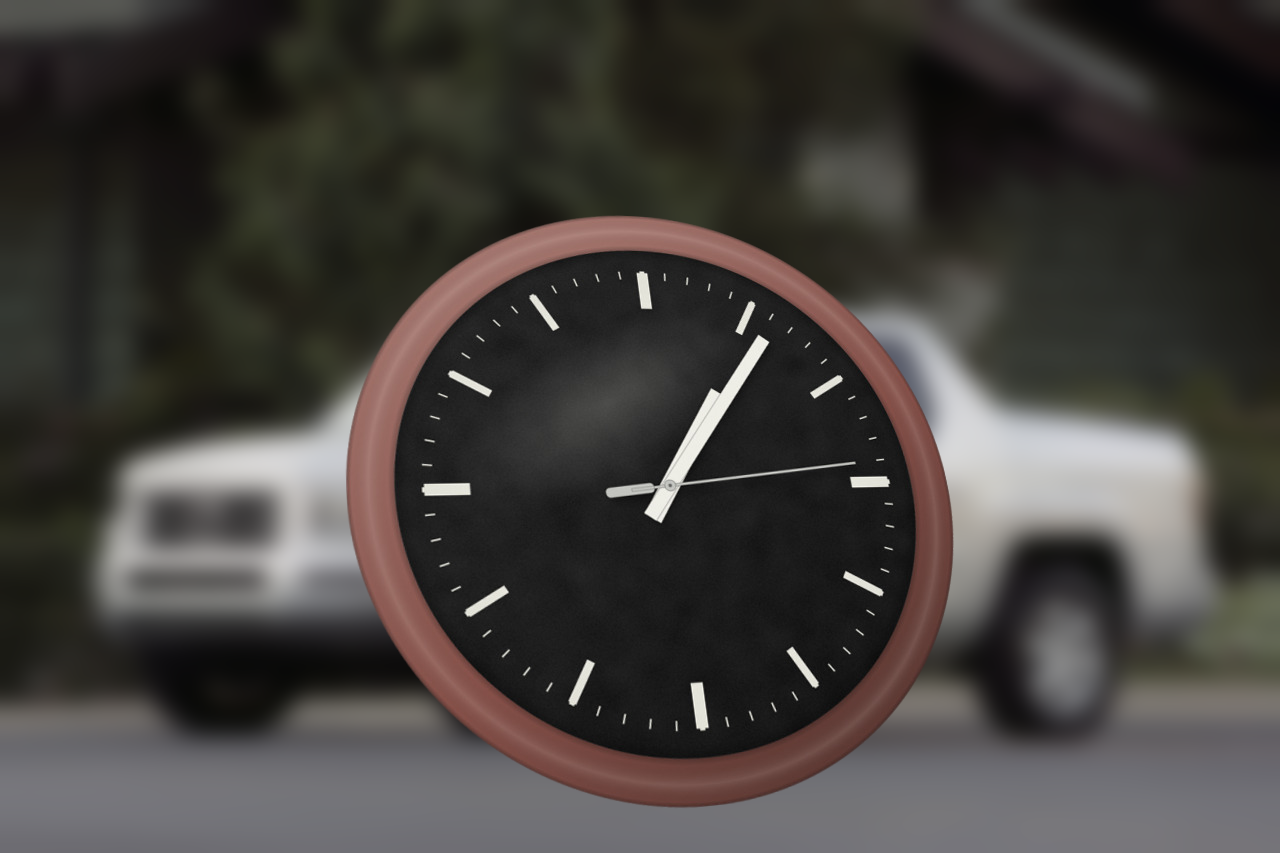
1:06:14
